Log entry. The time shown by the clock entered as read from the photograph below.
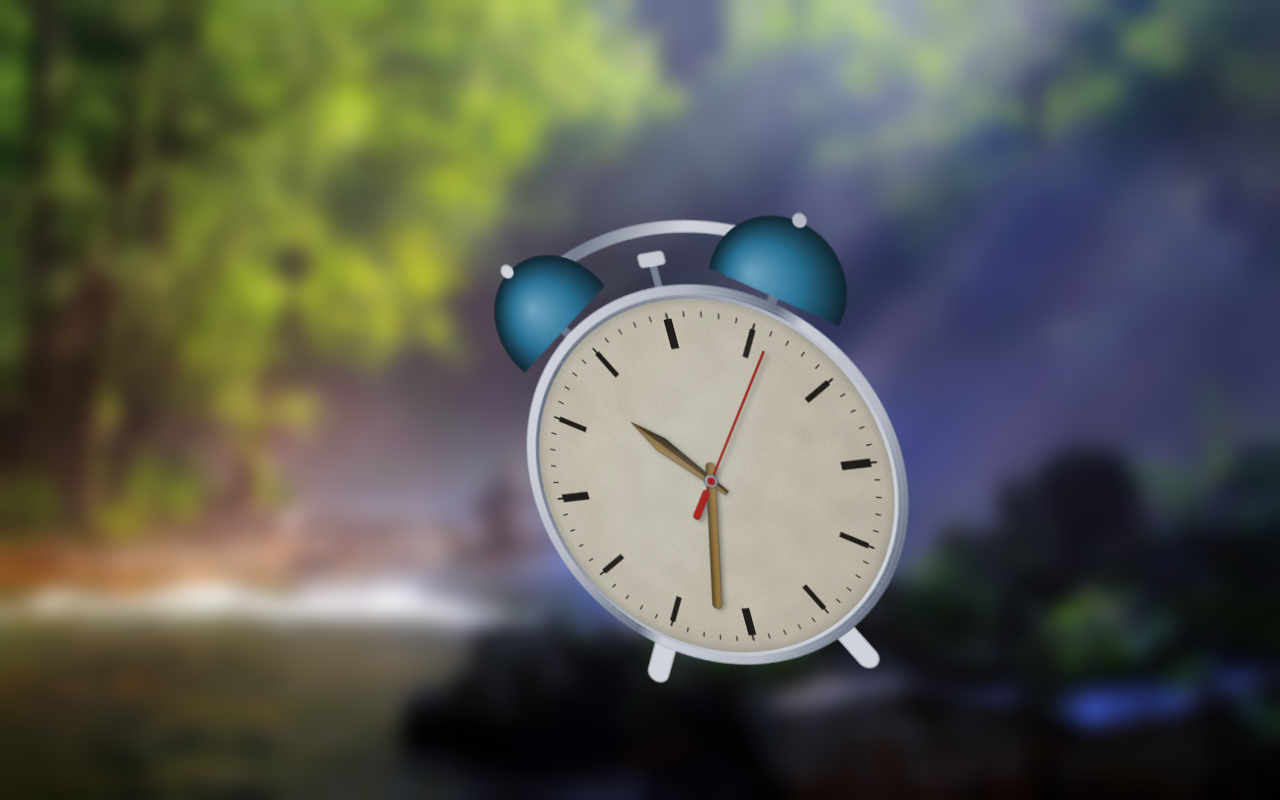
10:32:06
